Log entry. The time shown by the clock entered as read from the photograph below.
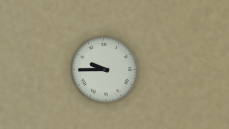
9:45
